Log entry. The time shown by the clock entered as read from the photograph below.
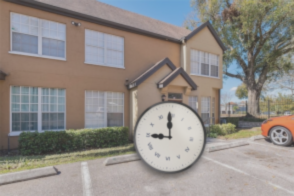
8:59
